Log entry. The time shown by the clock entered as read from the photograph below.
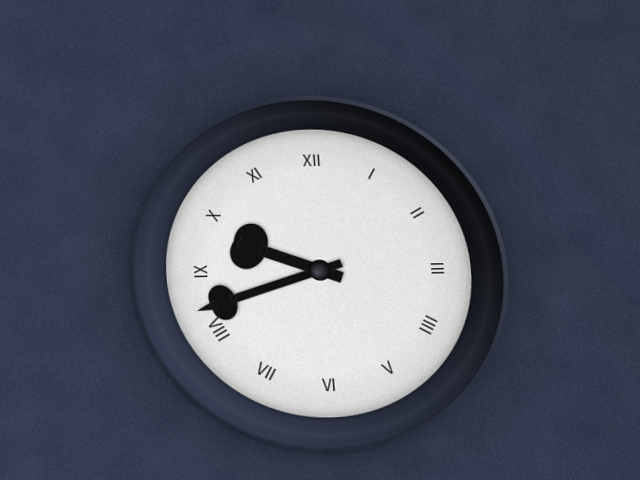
9:42
